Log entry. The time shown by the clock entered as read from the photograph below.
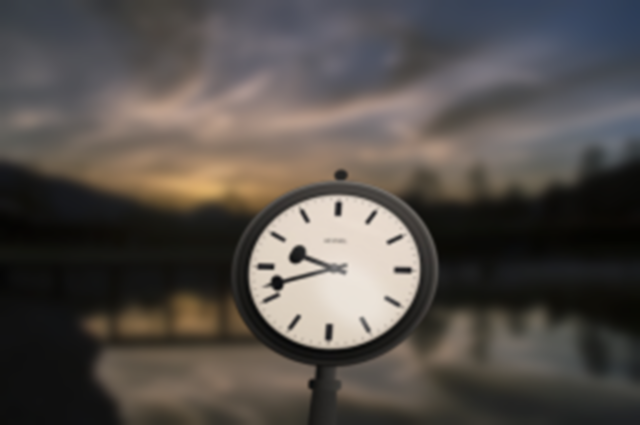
9:42
